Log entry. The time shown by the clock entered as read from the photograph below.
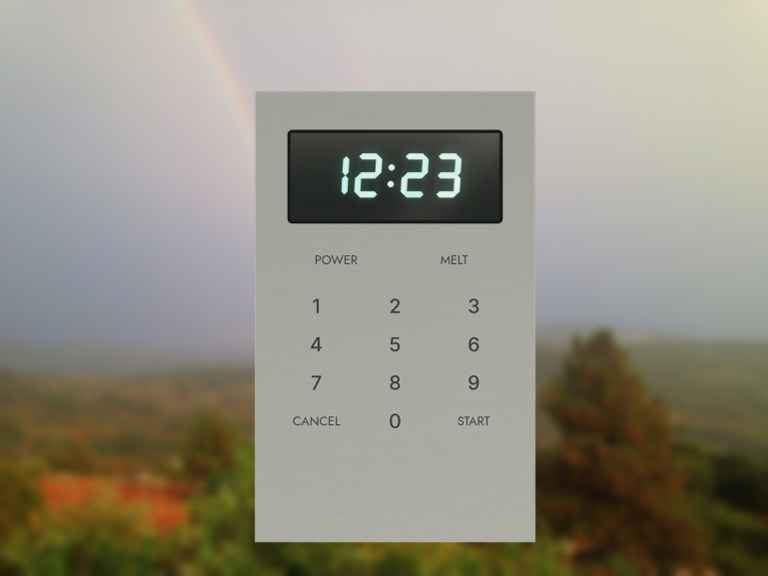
12:23
